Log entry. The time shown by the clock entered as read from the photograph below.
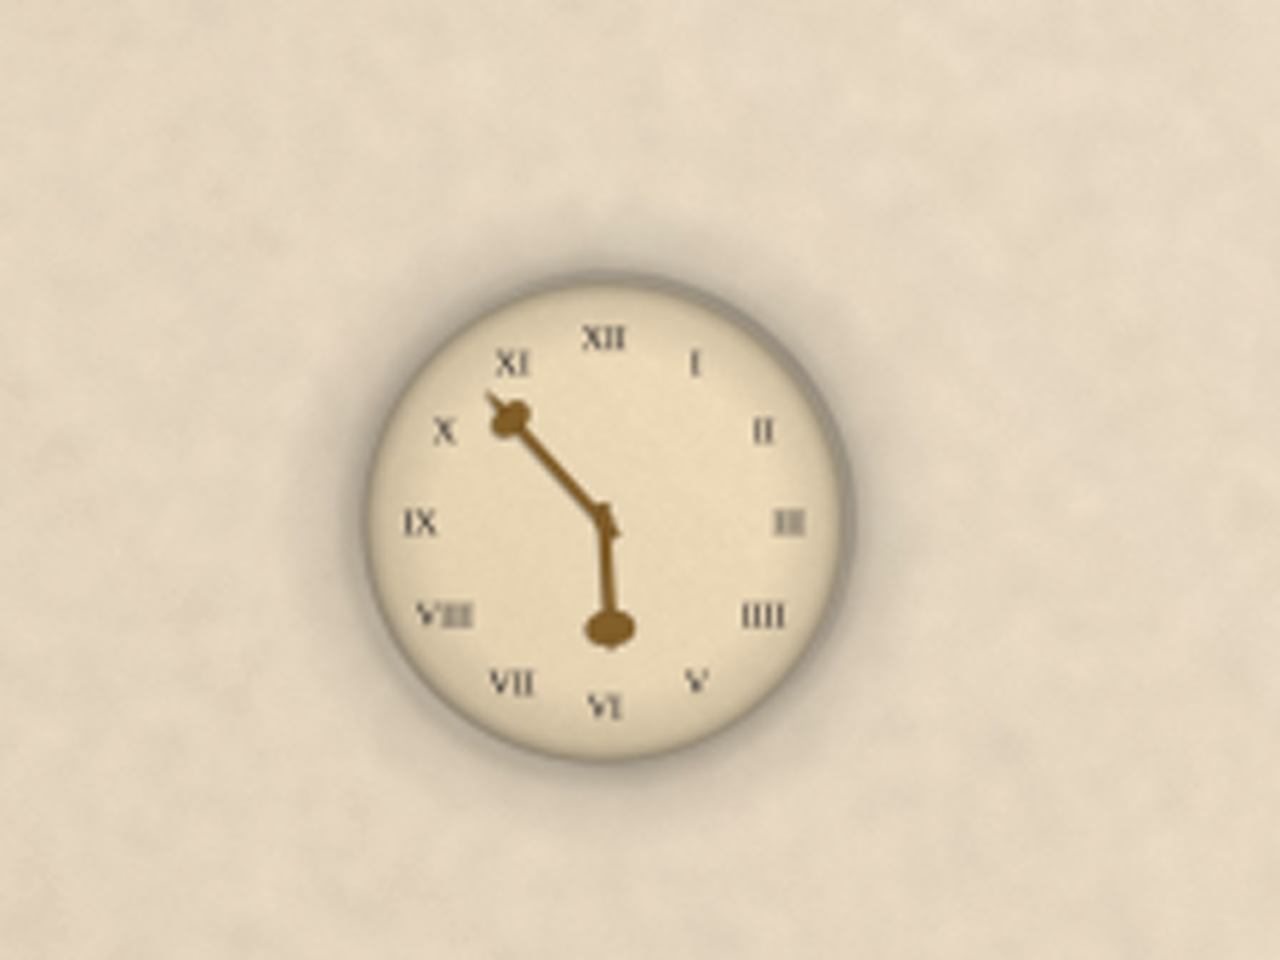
5:53
